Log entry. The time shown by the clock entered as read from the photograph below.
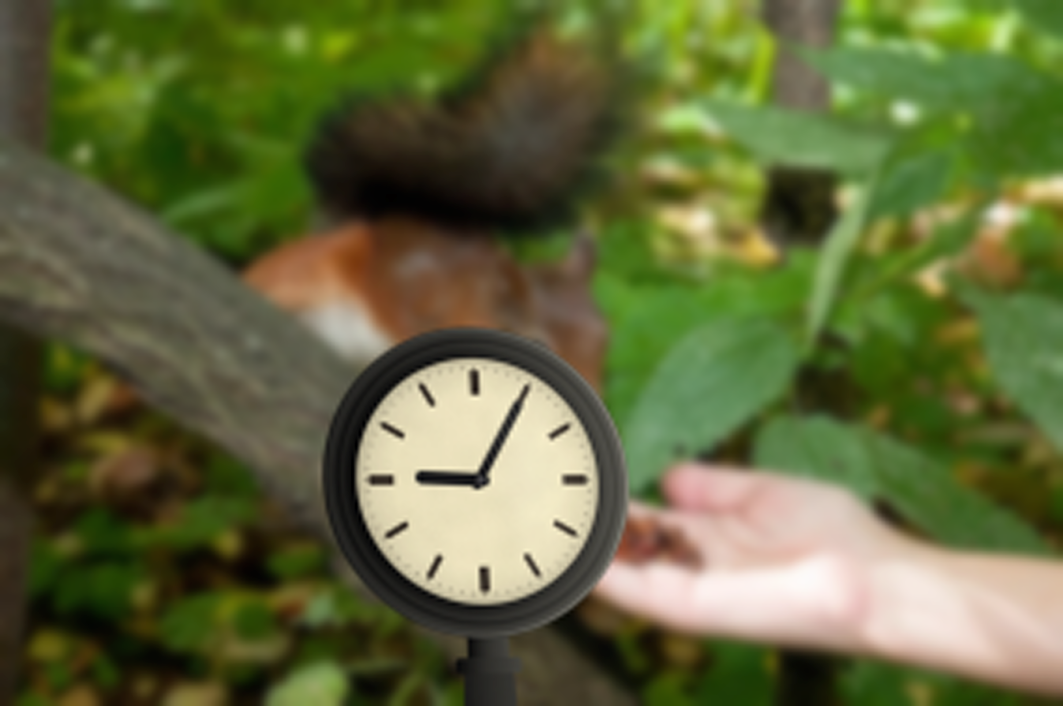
9:05
